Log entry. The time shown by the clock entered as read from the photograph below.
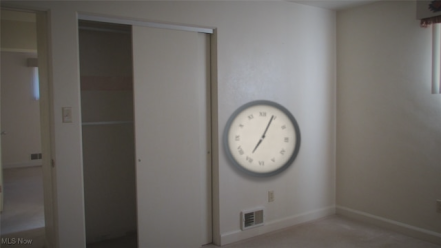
7:04
